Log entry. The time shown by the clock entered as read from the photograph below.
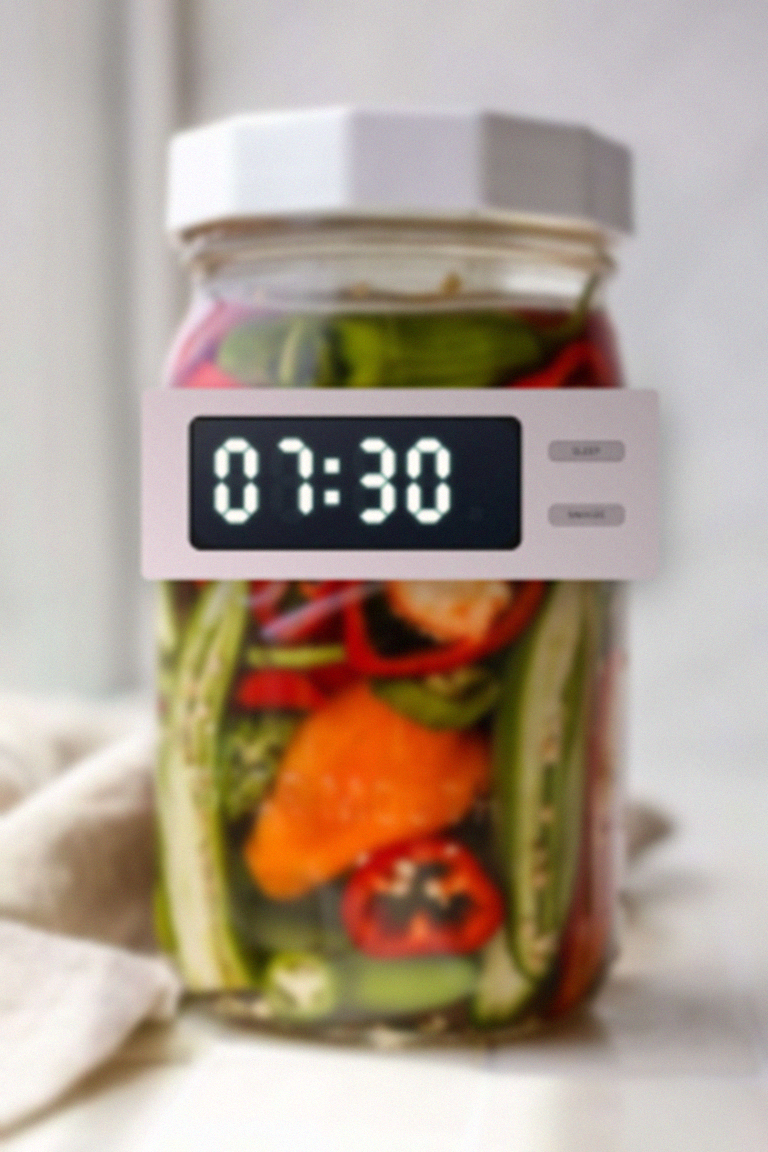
7:30
